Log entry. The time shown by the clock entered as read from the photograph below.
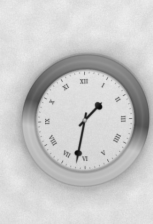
1:32
